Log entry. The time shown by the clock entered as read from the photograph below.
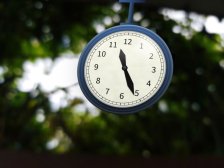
11:26
